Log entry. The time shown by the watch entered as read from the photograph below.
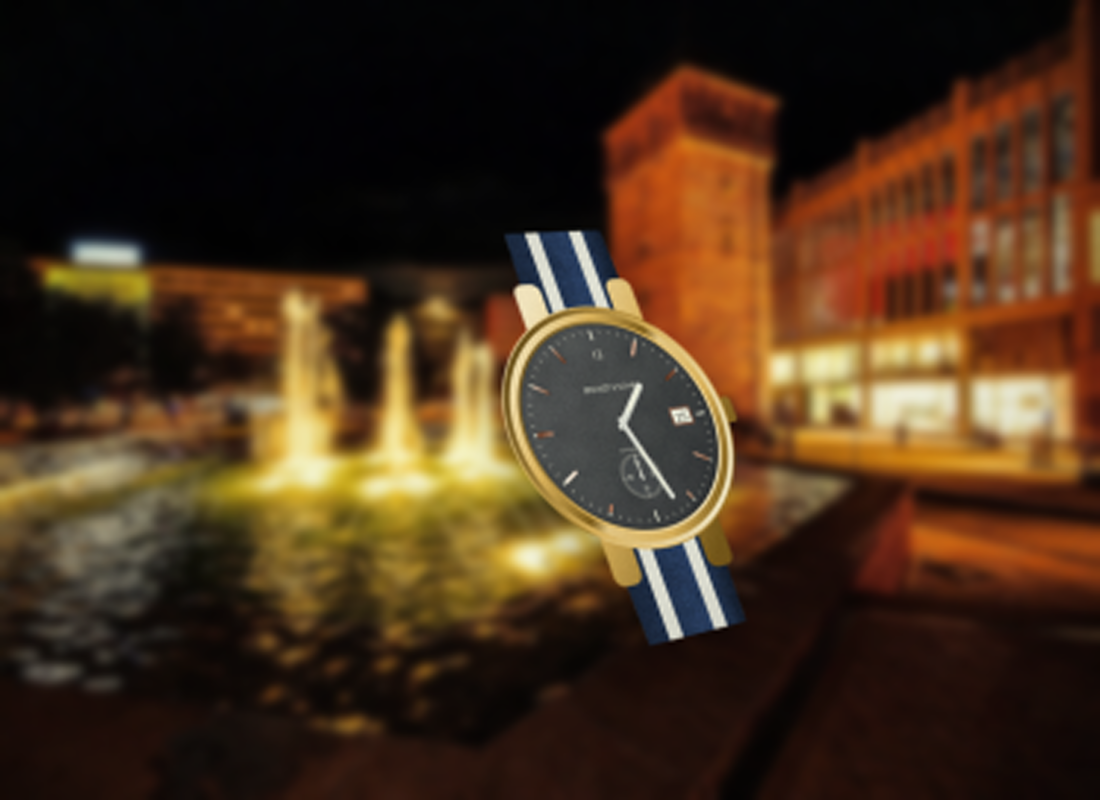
1:27
